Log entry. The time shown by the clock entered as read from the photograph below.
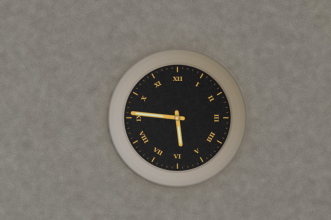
5:46
